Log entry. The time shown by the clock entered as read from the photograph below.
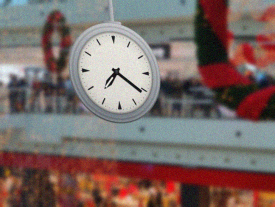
7:21
